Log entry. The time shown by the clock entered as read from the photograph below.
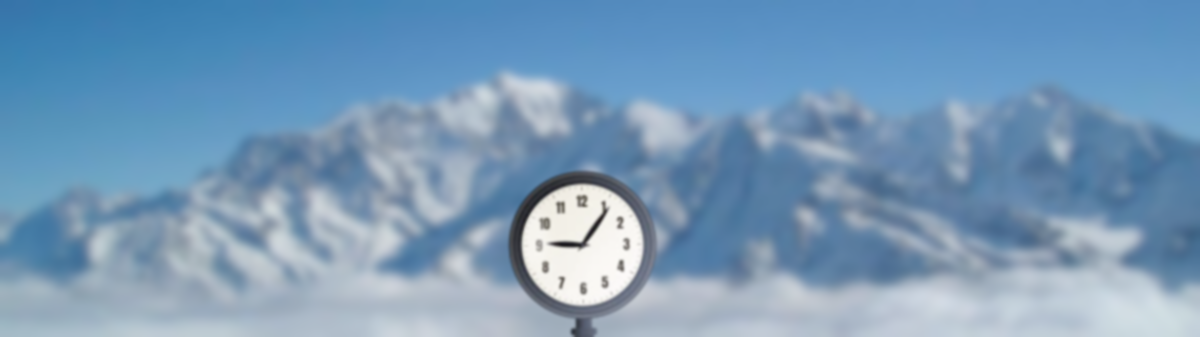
9:06
